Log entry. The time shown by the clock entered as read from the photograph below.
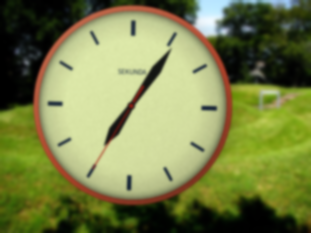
7:05:35
